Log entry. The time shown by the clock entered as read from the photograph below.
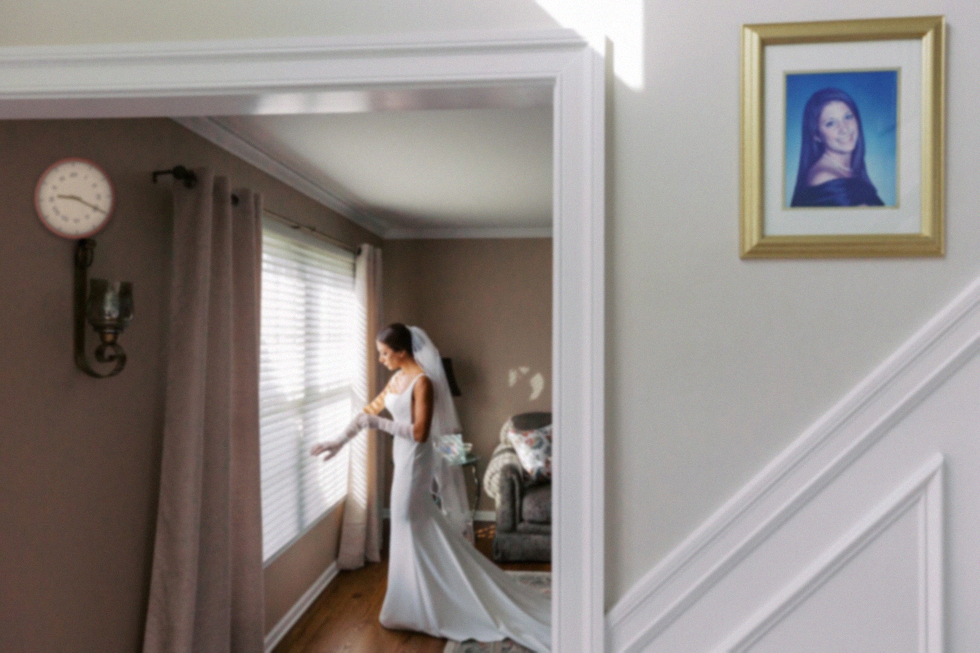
9:20
